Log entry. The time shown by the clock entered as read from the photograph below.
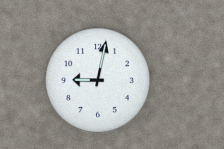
9:02
